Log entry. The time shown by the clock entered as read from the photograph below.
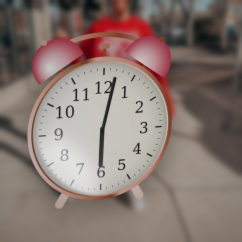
6:02
